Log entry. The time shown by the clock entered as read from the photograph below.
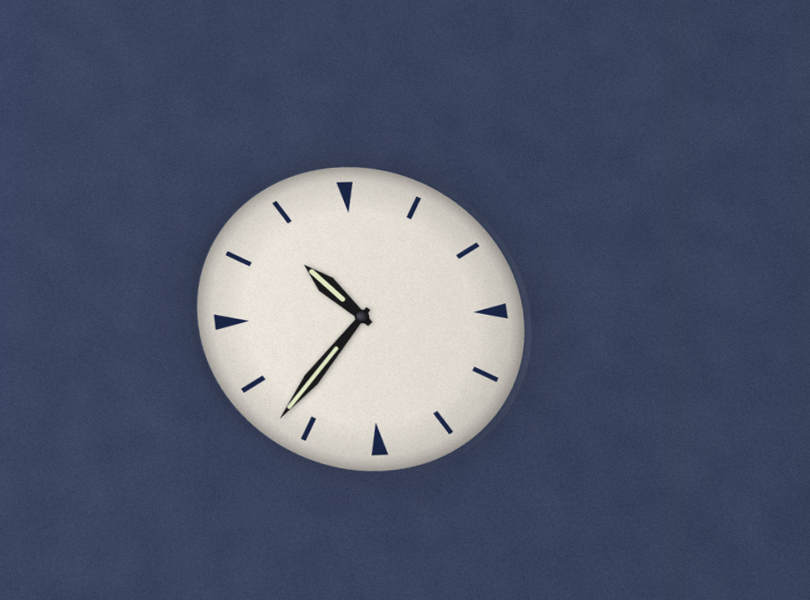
10:37
